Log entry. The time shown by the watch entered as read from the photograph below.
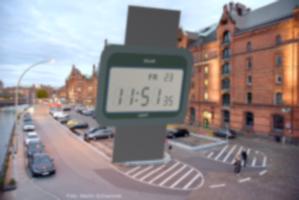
11:51
